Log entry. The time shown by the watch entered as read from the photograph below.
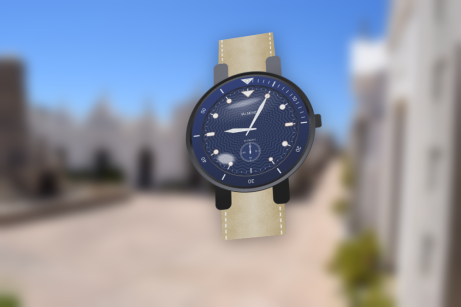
9:05
